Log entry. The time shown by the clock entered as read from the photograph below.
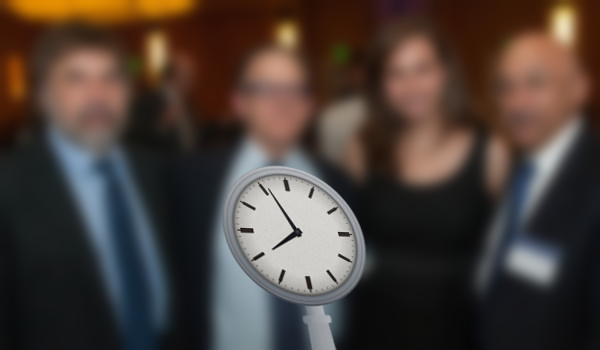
7:56
